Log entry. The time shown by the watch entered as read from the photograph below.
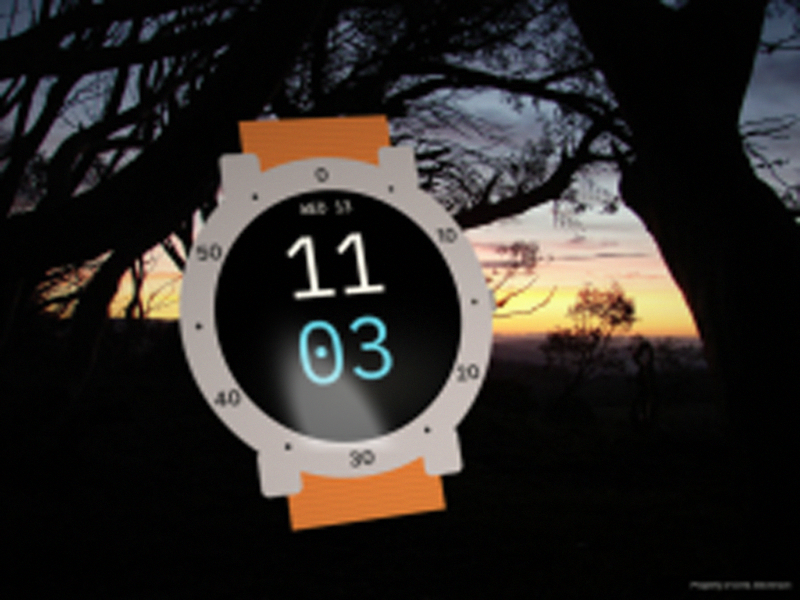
11:03
